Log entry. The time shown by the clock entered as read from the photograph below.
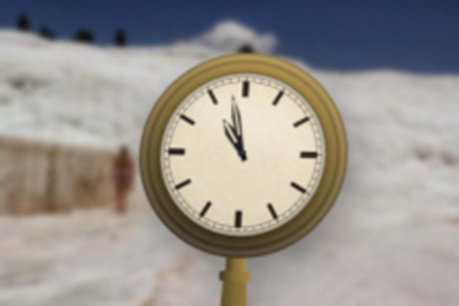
10:58
